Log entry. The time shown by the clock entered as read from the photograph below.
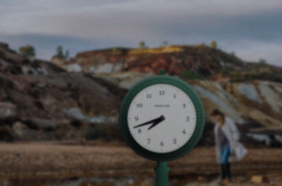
7:42
